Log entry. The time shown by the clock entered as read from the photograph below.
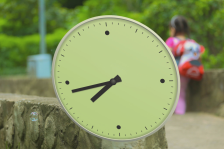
7:43
